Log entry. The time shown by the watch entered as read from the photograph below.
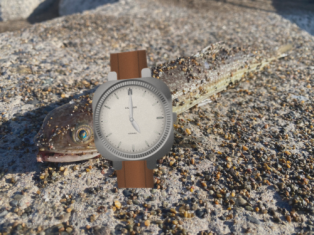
5:00
